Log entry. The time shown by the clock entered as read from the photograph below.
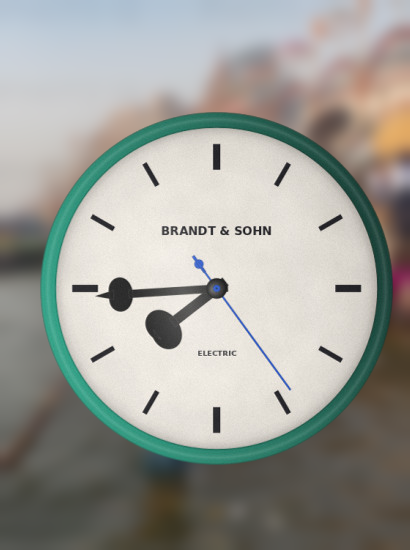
7:44:24
